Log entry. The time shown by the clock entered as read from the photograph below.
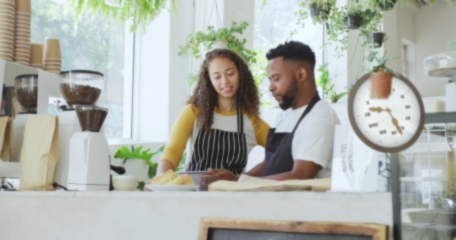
9:27
